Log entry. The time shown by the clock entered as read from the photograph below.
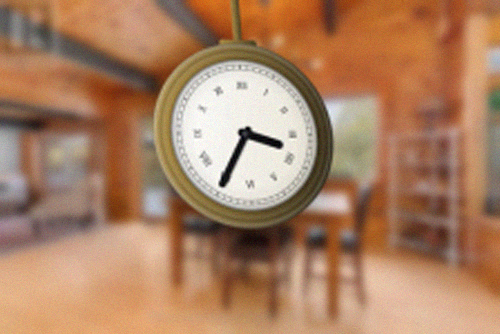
3:35
